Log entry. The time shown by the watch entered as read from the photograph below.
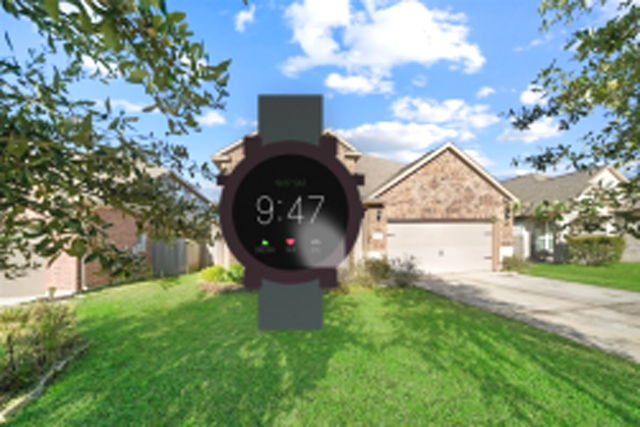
9:47
